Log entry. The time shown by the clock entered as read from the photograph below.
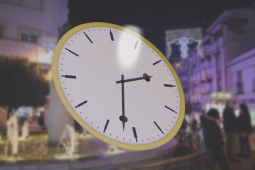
2:32
